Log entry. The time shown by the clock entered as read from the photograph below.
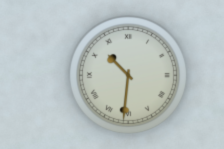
10:31
